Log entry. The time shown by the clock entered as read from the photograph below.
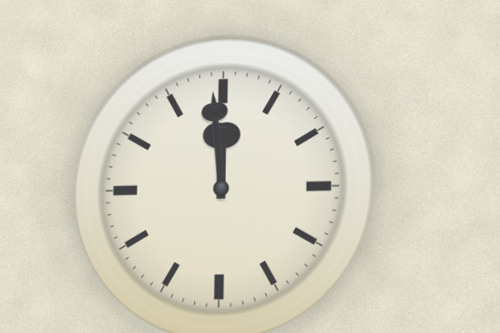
11:59
